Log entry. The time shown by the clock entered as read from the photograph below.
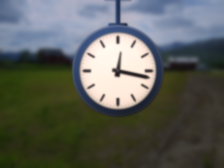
12:17
